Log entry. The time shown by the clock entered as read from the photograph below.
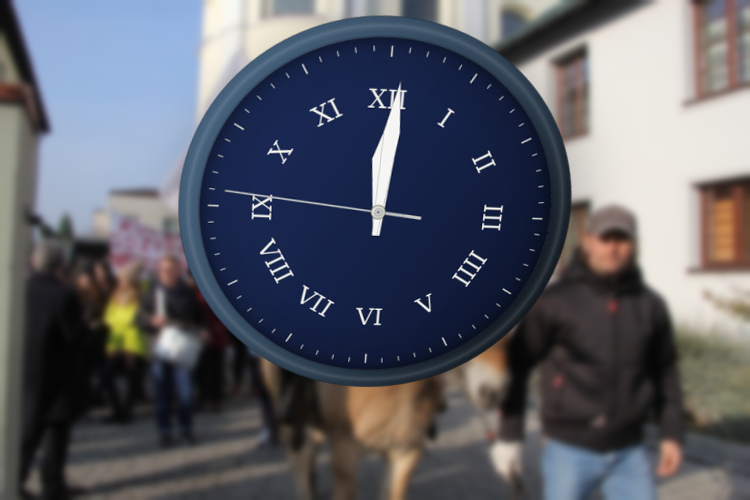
12:00:46
